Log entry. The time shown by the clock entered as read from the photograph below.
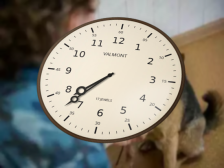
7:37
